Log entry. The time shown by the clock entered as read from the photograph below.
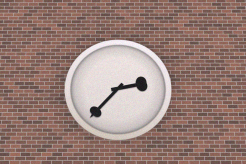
2:37
